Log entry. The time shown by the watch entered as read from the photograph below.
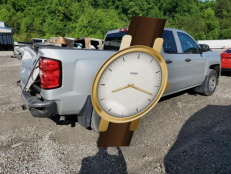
8:18
